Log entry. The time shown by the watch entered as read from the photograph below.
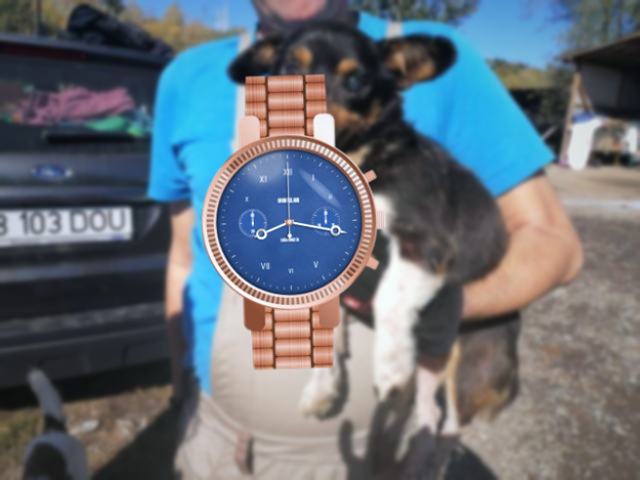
8:17
